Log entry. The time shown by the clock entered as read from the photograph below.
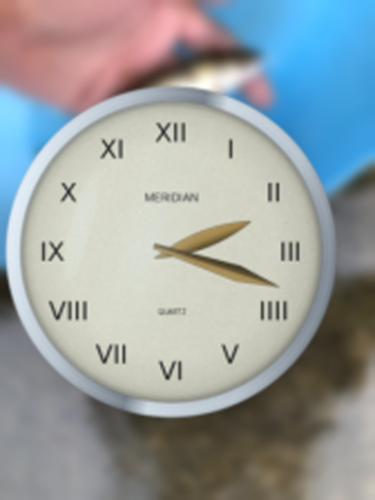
2:18
